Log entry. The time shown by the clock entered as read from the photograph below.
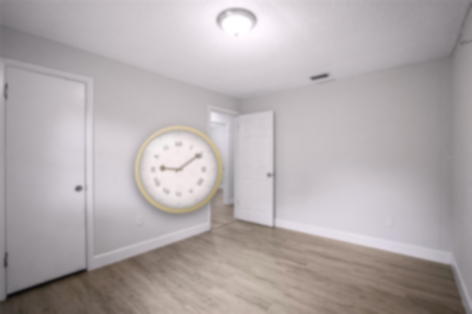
9:09
